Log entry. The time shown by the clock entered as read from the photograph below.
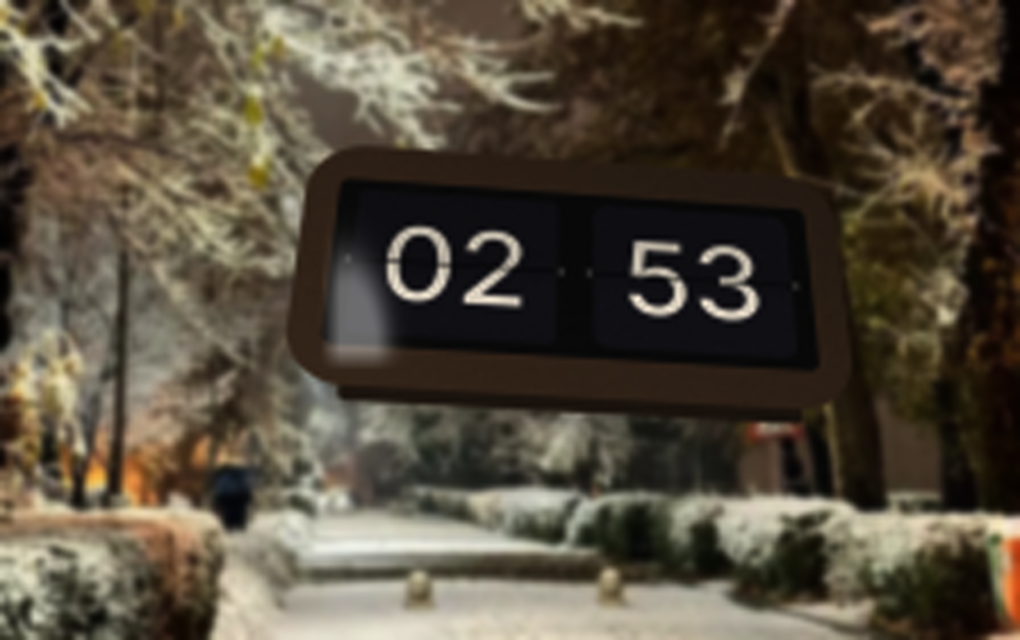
2:53
